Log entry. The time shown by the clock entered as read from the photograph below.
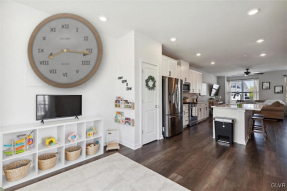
8:16
